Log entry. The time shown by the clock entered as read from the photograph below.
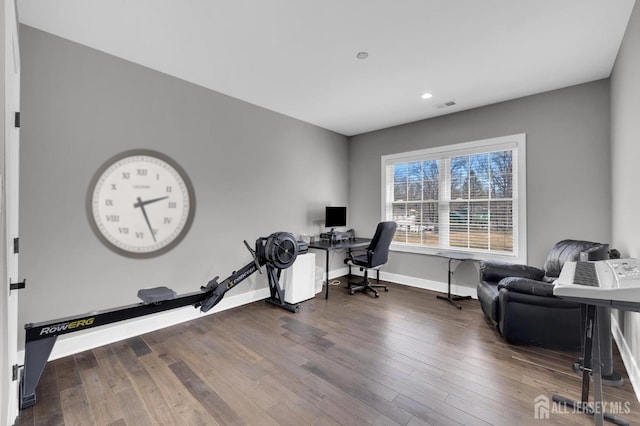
2:26
